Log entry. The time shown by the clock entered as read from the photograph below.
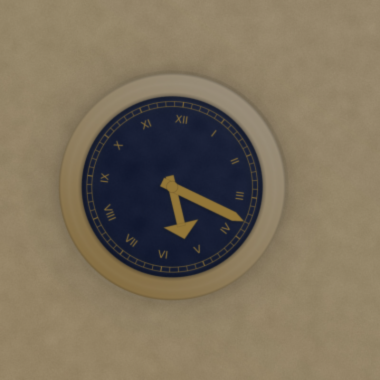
5:18
